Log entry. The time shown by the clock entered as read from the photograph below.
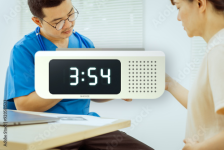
3:54
